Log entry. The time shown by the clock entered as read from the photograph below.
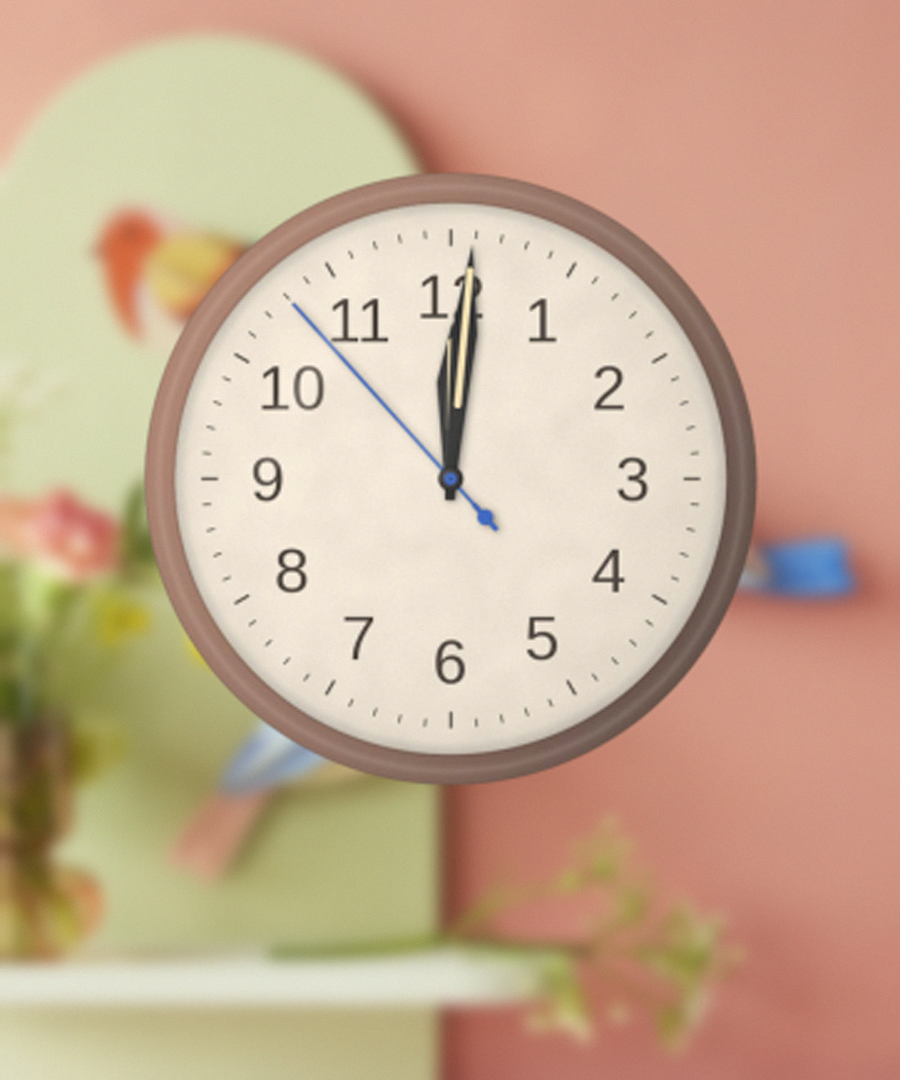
12:00:53
